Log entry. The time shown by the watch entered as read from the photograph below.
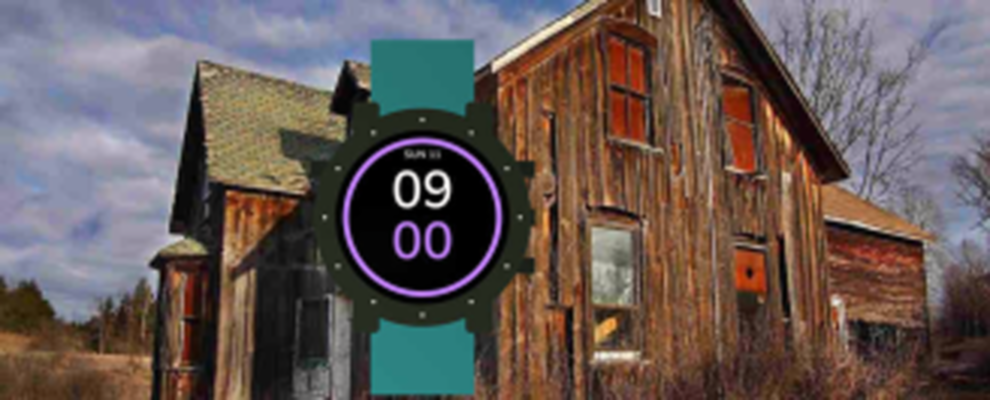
9:00
